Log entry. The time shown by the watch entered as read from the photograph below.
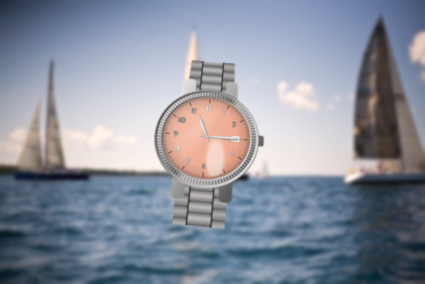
11:15
